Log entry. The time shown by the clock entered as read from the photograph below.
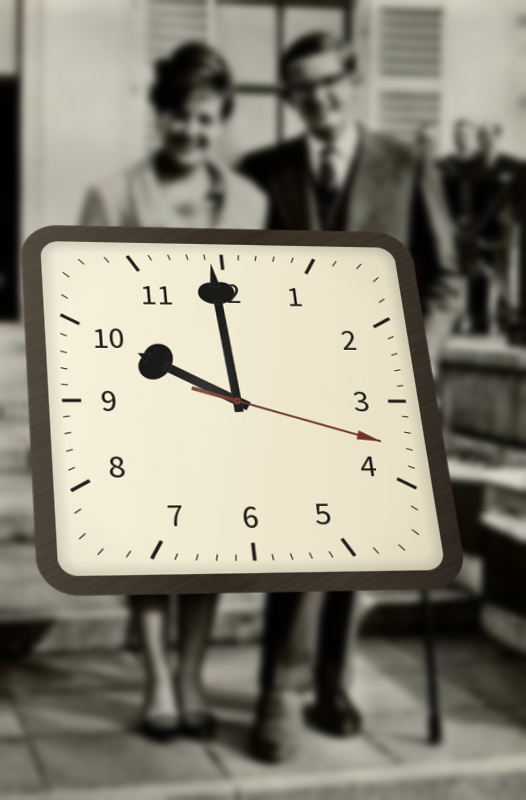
9:59:18
